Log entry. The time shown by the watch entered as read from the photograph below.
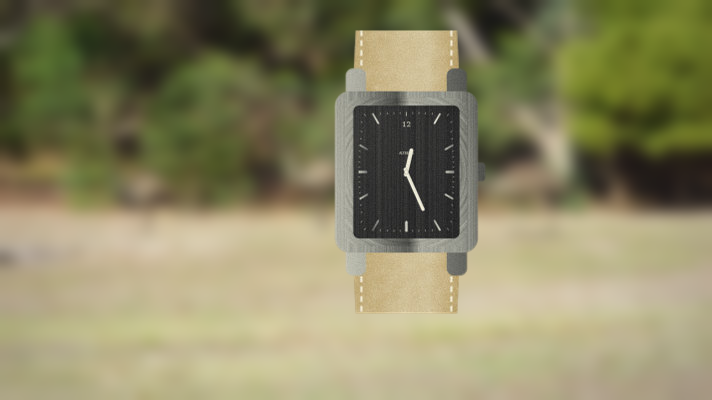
12:26
